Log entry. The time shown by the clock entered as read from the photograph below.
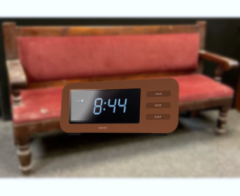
8:44
